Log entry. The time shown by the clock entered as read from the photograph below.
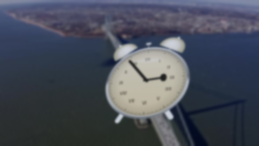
2:54
